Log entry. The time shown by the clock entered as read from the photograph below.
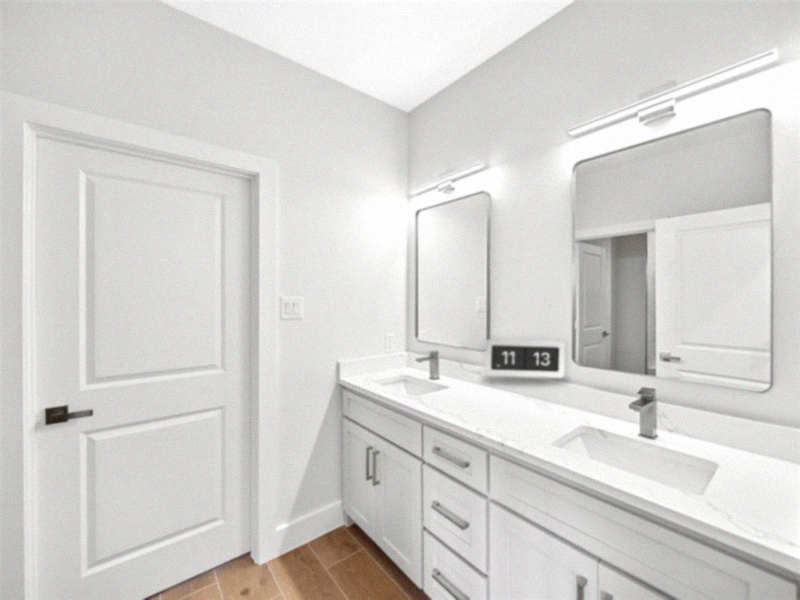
11:13
